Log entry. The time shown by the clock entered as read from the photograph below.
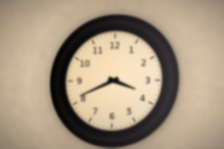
3:41
